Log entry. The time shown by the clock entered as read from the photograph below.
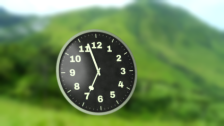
6:57
